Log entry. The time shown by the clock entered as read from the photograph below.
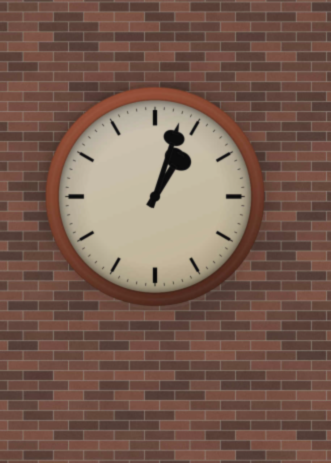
1:03
